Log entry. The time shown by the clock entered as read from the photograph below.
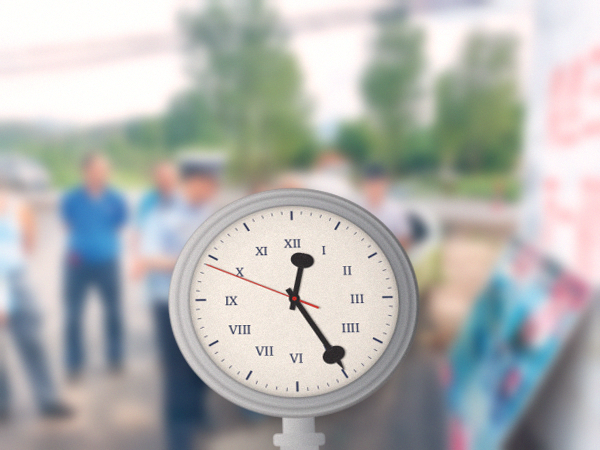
12:24:49
